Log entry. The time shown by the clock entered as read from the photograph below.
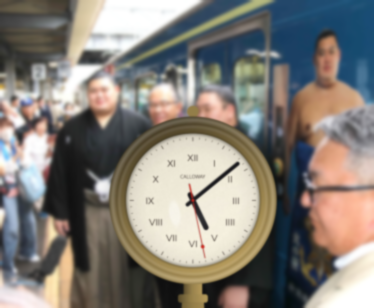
5:08:28
